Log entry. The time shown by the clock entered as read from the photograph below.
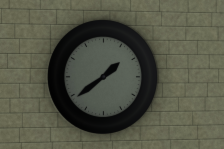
1:39
